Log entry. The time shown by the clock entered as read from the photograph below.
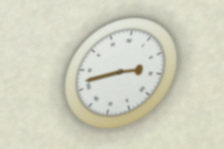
2:42
